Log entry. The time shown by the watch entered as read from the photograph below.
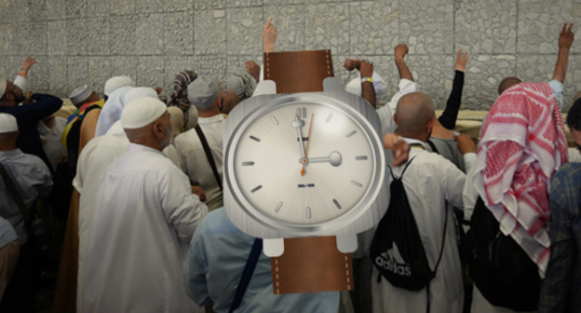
2:59:02
